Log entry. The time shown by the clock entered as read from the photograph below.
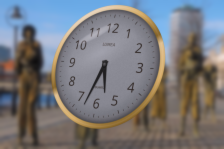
5:33
